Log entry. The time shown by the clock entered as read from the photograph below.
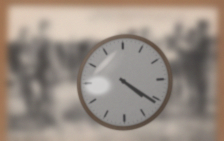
4:21
